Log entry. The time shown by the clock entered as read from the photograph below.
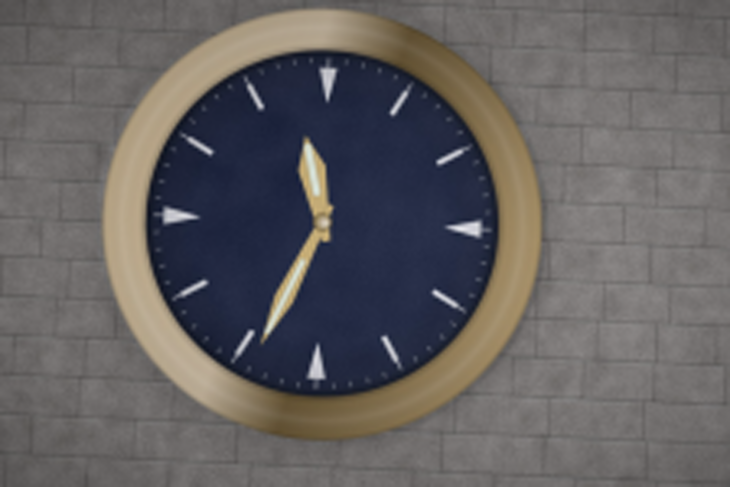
11:34
